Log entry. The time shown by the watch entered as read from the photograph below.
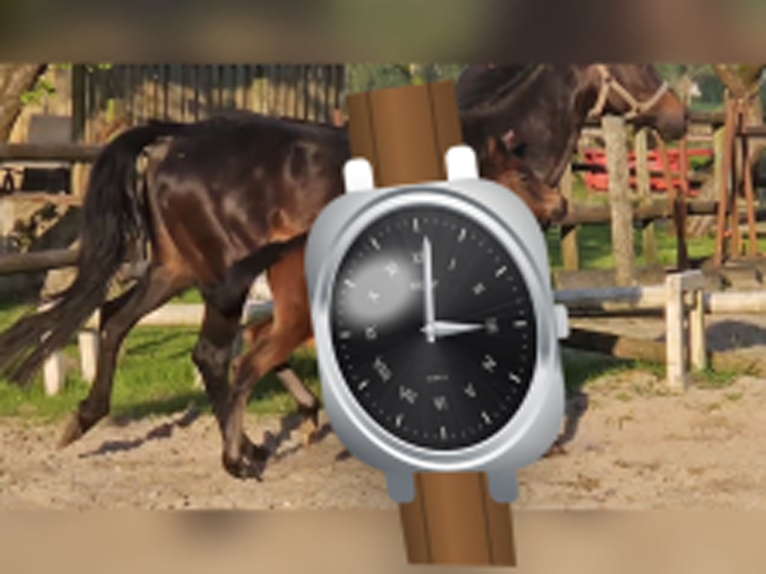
3:01
